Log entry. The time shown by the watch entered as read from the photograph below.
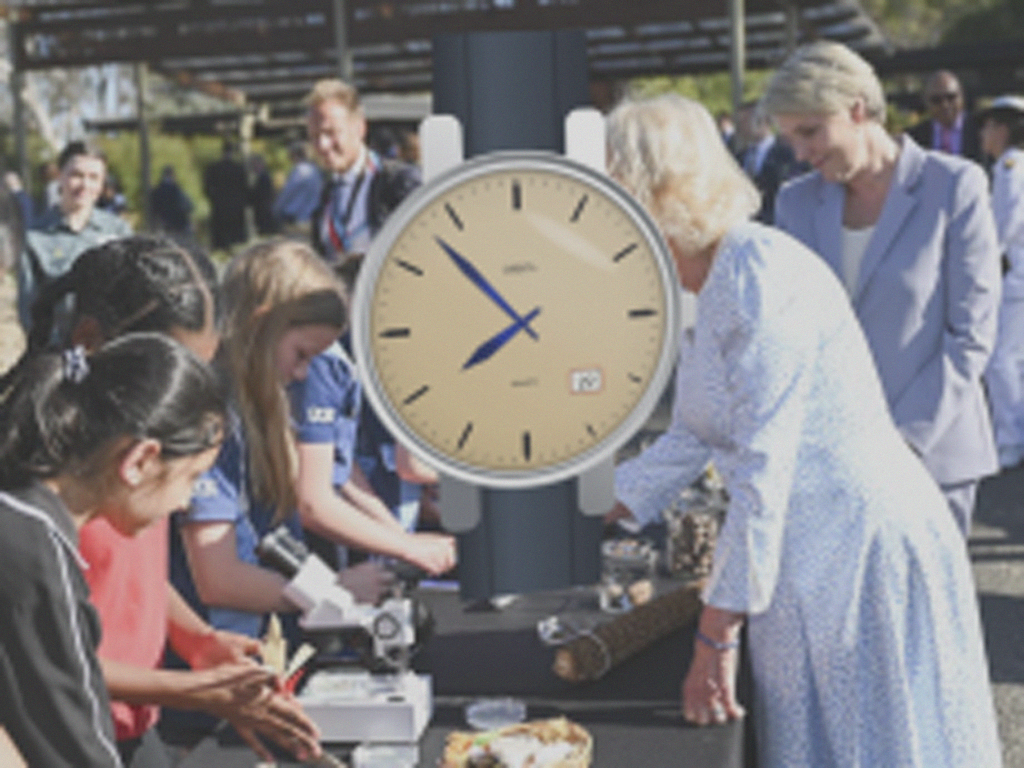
7:53
